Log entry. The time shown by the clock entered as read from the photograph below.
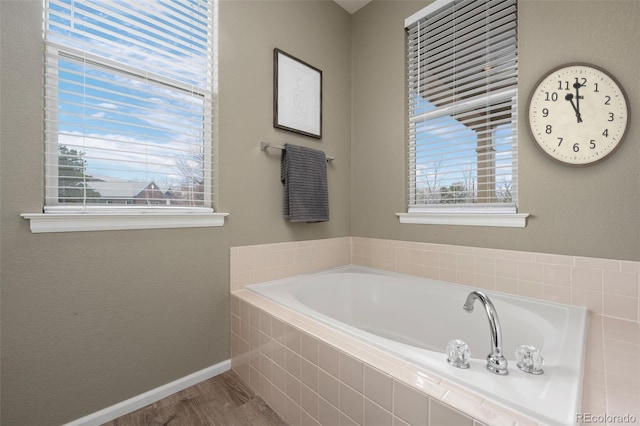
10:59
